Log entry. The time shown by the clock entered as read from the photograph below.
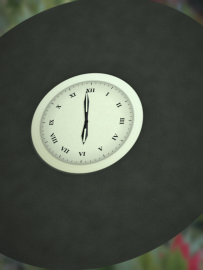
5:59
